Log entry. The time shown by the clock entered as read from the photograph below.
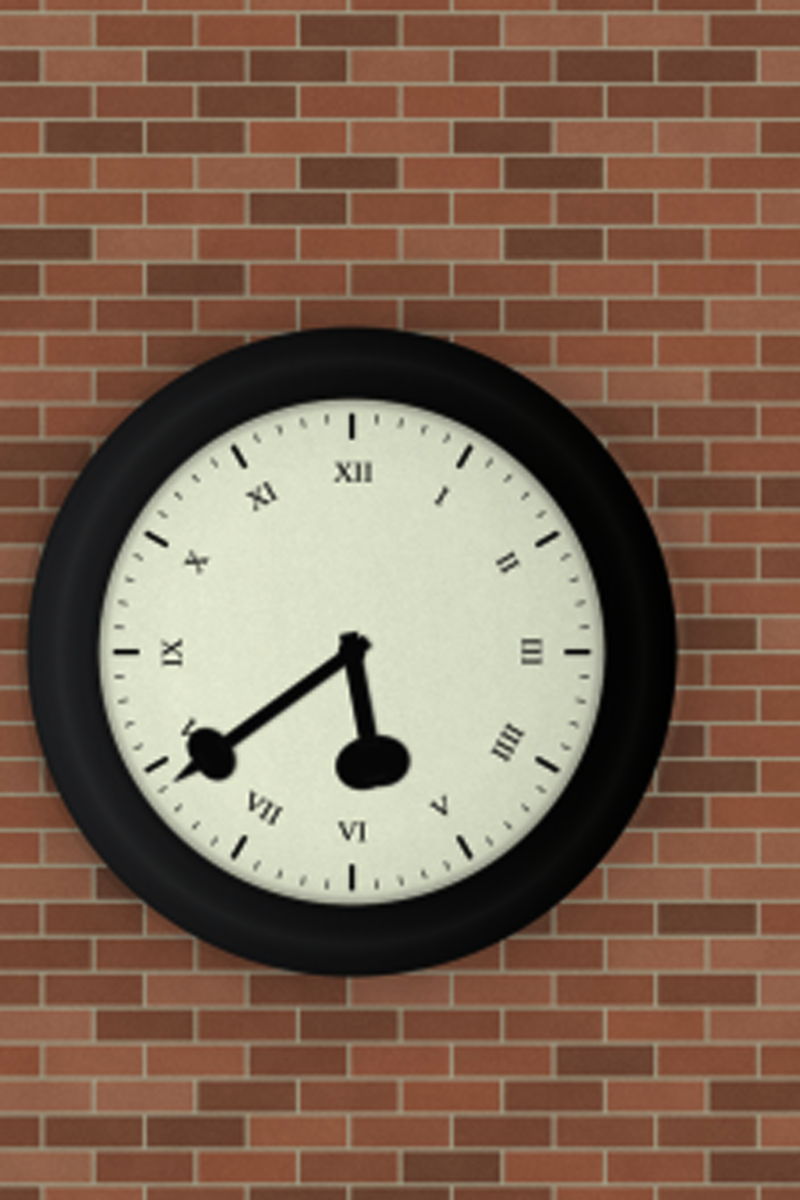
5:39
